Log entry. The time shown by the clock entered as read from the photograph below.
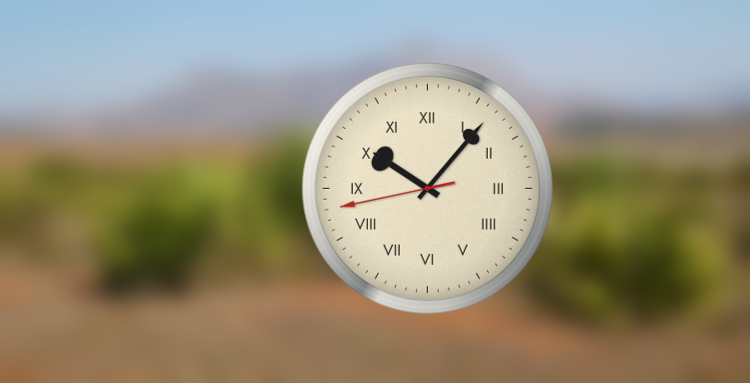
10:06:43
